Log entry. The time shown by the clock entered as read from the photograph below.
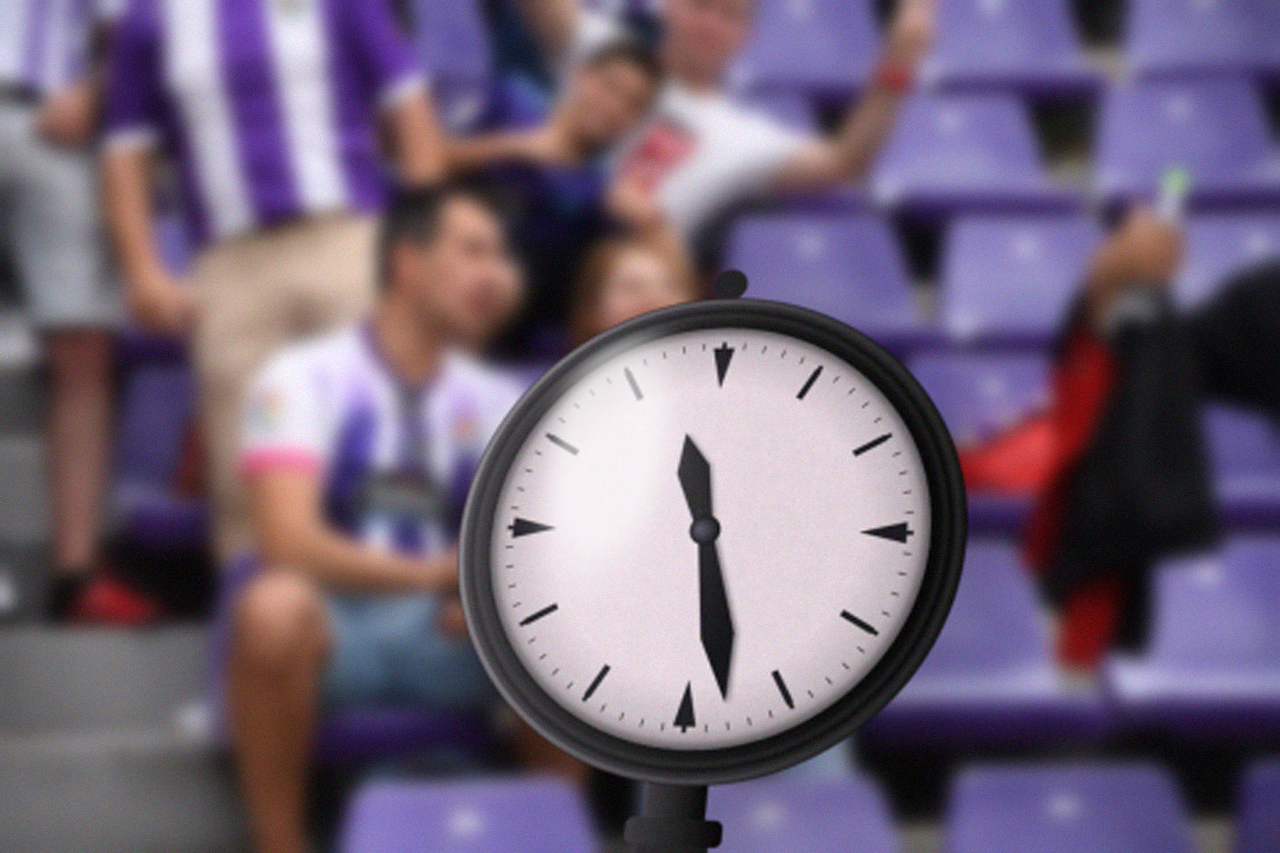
11:28
